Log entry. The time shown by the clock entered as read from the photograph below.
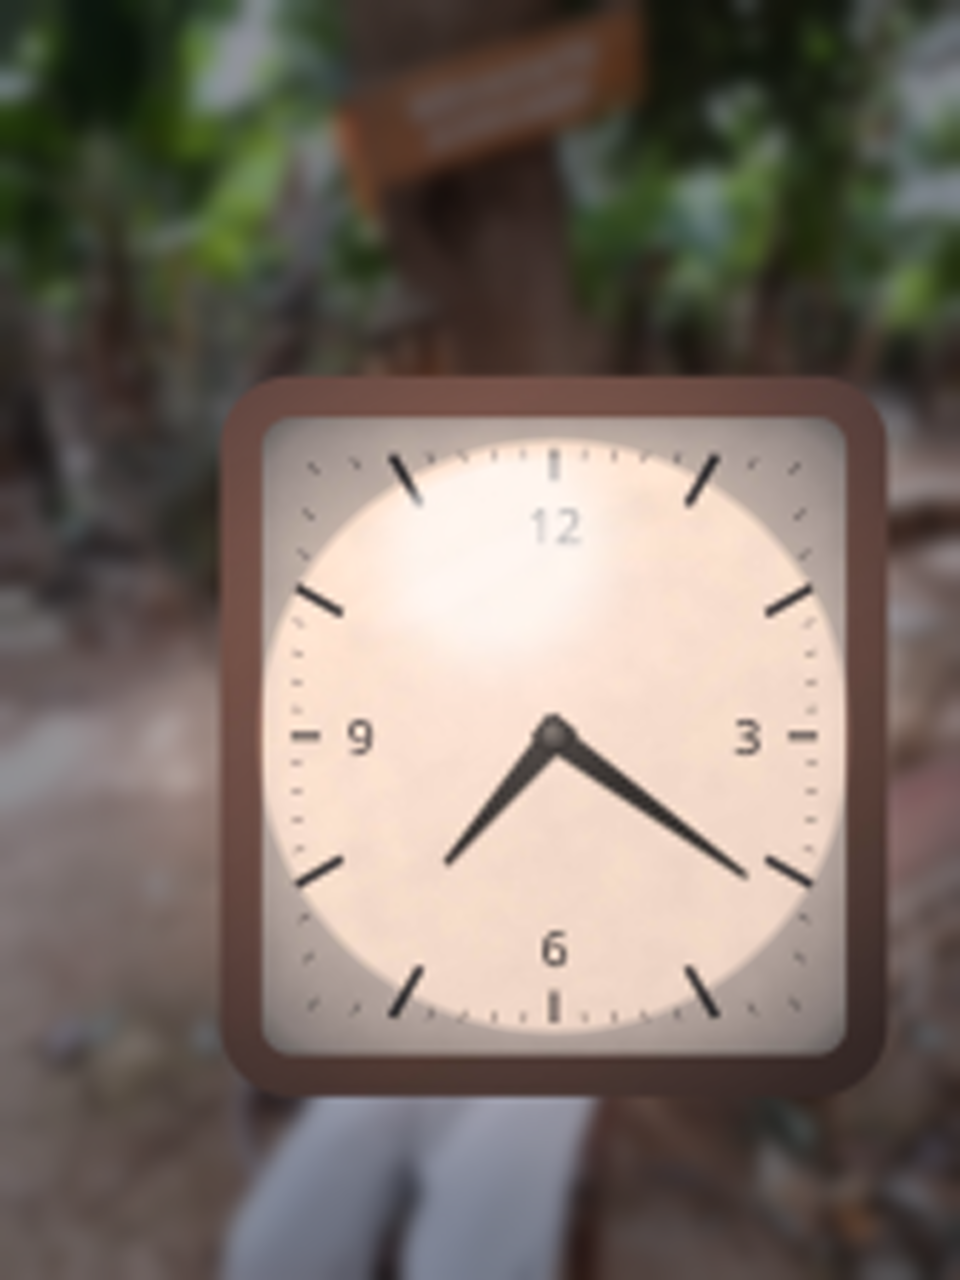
7:21
